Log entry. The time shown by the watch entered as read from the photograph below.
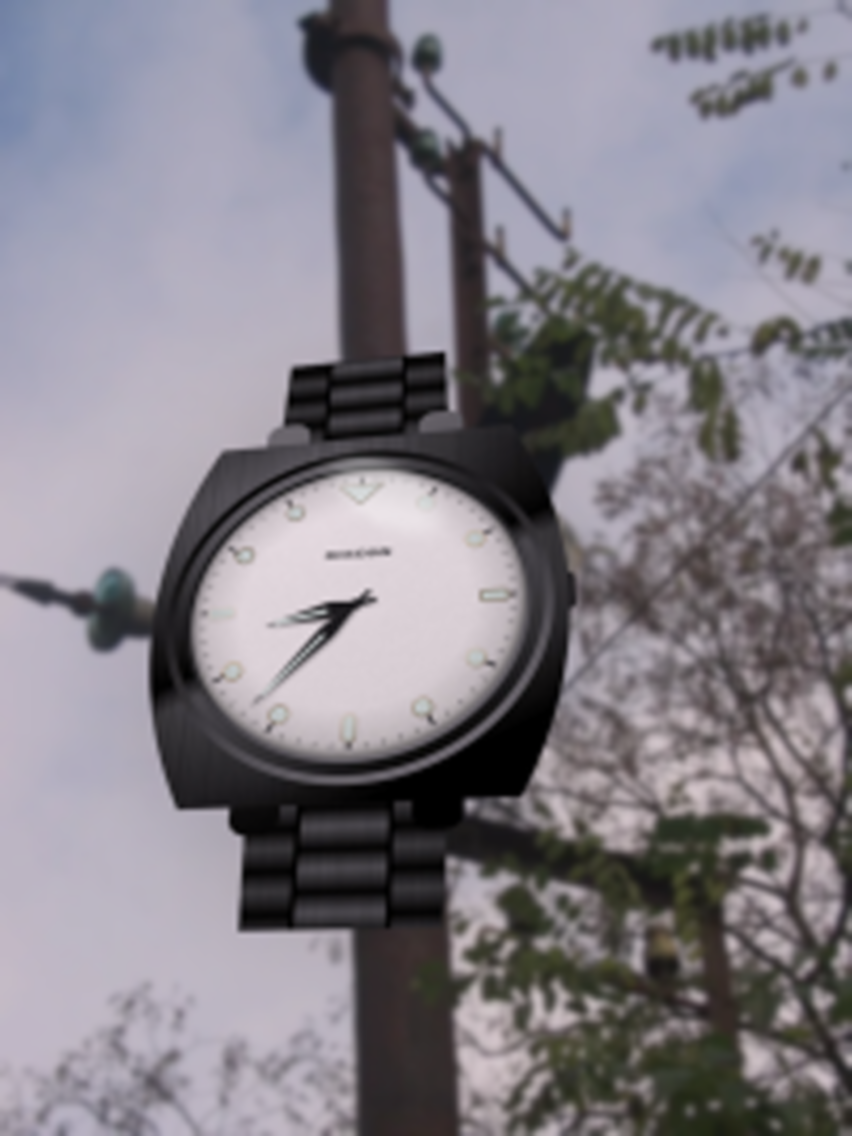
8:37
